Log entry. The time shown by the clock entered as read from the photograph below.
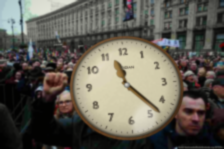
11:23
